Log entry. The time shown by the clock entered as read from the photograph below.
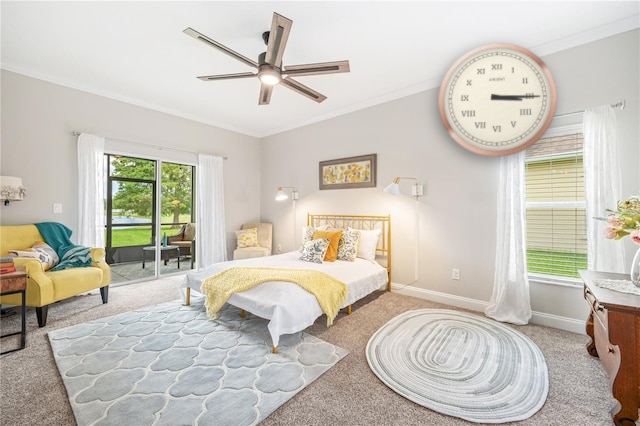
3:15
